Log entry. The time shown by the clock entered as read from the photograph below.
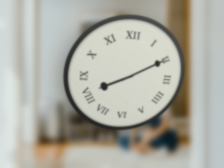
8:10
